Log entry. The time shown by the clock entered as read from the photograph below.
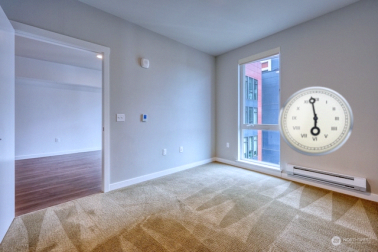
5:58
